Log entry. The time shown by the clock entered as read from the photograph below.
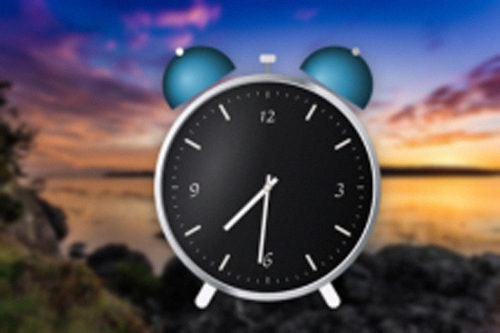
7:31
